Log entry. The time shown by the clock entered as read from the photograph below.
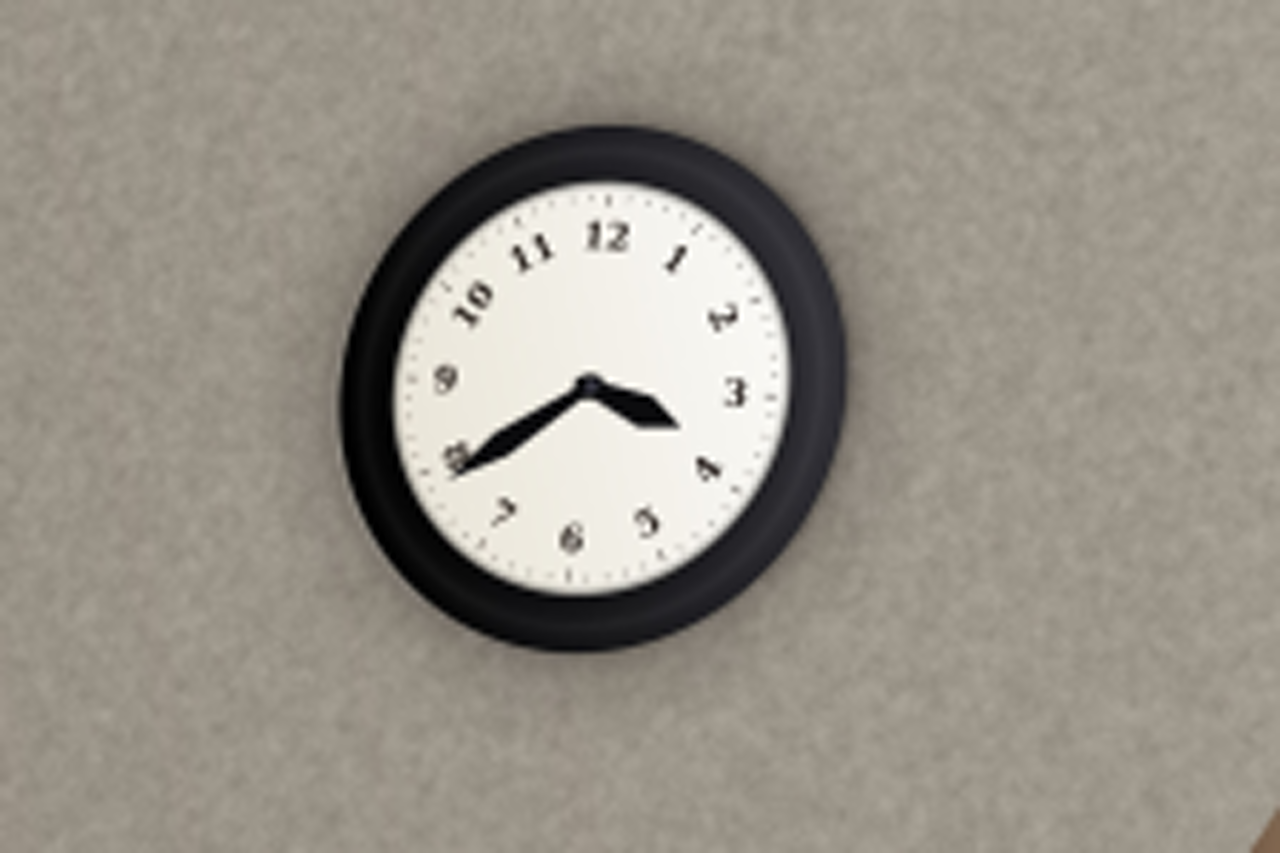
3:39
